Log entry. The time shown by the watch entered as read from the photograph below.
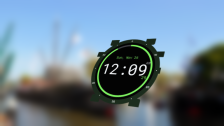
12:09
